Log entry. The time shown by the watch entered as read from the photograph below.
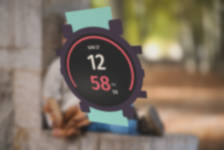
12:58
